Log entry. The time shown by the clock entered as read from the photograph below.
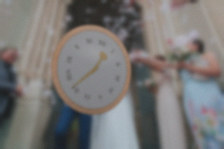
12:36
